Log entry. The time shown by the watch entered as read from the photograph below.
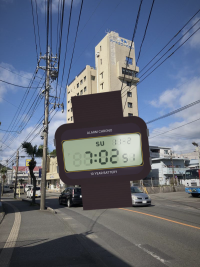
7:02:51
